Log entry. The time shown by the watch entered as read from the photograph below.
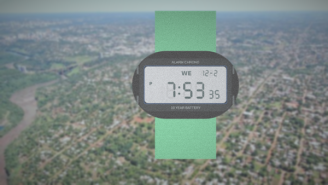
7:53:35
